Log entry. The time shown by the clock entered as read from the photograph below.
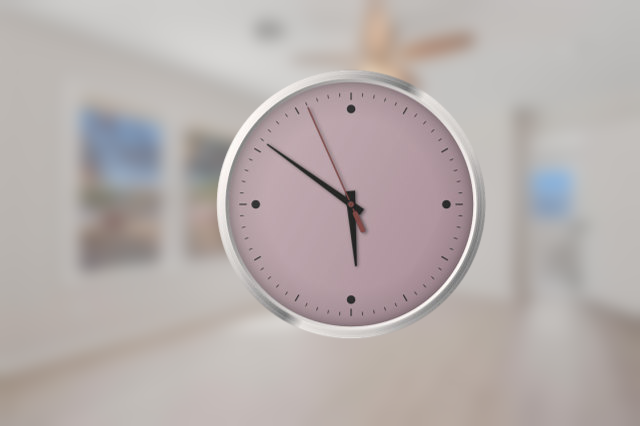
5:50:56
